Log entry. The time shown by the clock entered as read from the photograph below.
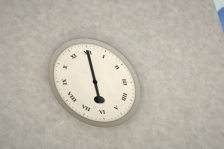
6:00
